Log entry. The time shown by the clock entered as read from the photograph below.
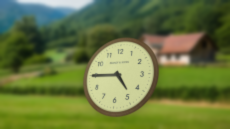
4:45
